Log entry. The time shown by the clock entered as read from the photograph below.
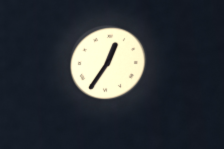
12:35
